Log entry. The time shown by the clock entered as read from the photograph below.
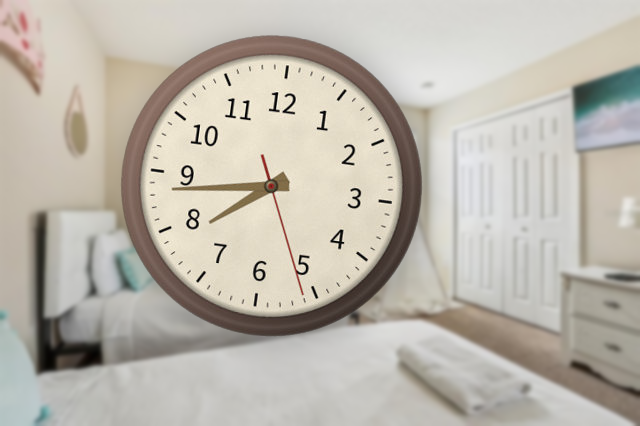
7:43:26
